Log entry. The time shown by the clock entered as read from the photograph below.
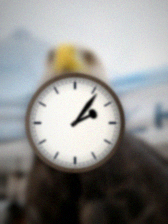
2:06
